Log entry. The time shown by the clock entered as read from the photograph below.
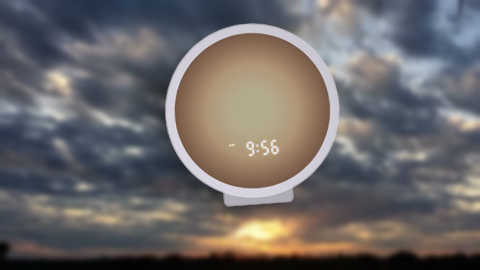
9:56
